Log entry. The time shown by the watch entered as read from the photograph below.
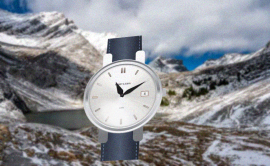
11:10
